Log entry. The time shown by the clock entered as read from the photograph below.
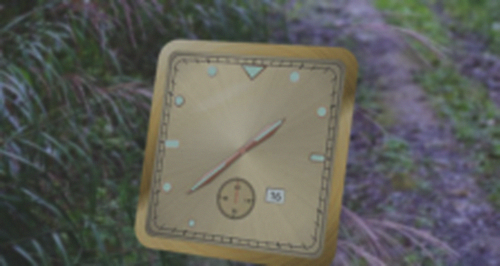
1:38
